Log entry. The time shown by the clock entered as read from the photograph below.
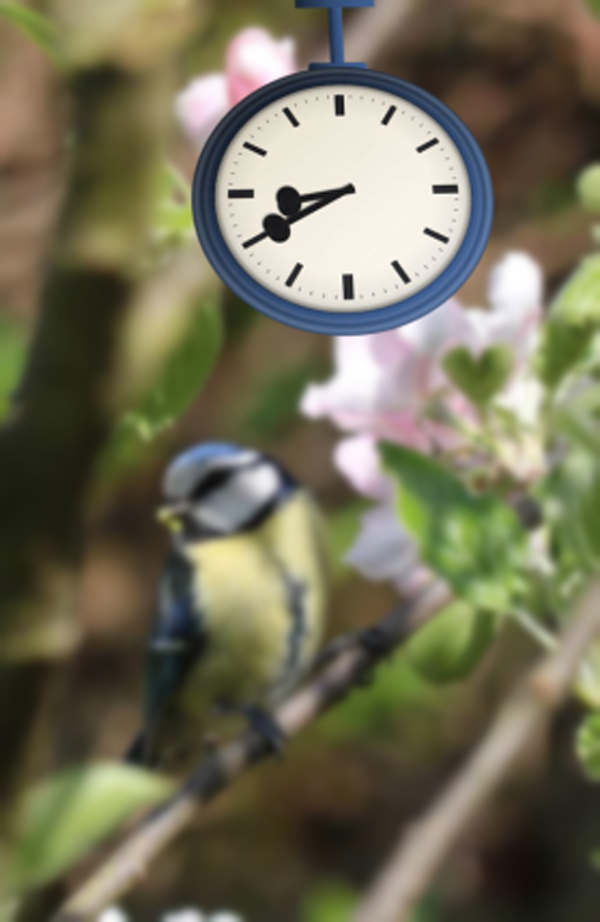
8:40
